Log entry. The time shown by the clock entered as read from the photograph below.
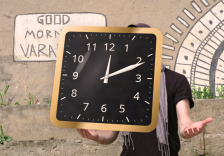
12:11
